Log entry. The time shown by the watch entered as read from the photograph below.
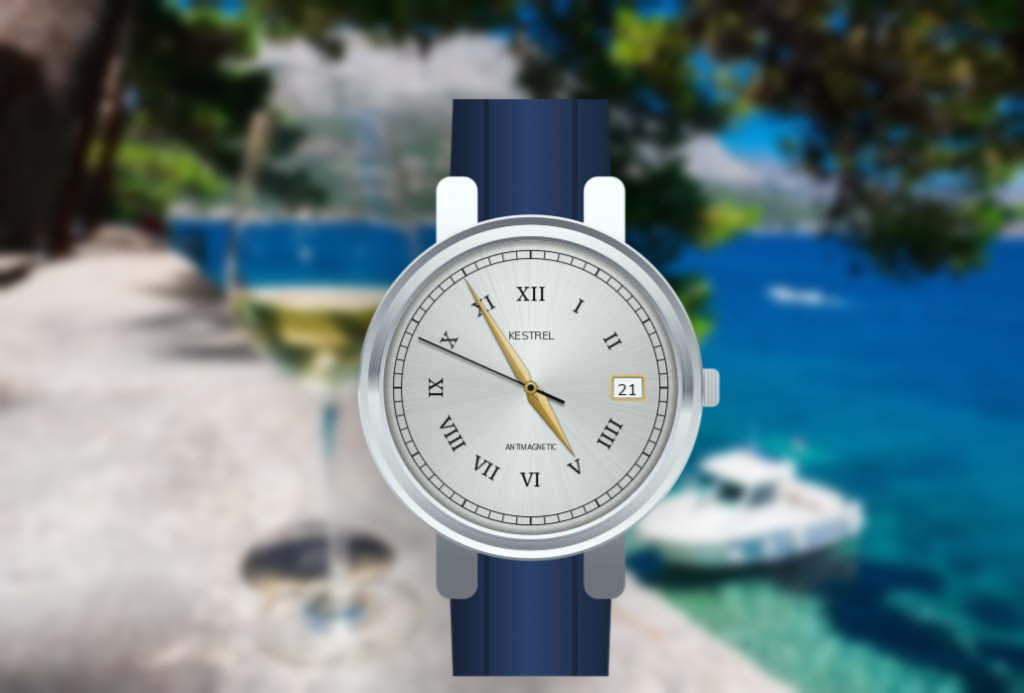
4:54:49
